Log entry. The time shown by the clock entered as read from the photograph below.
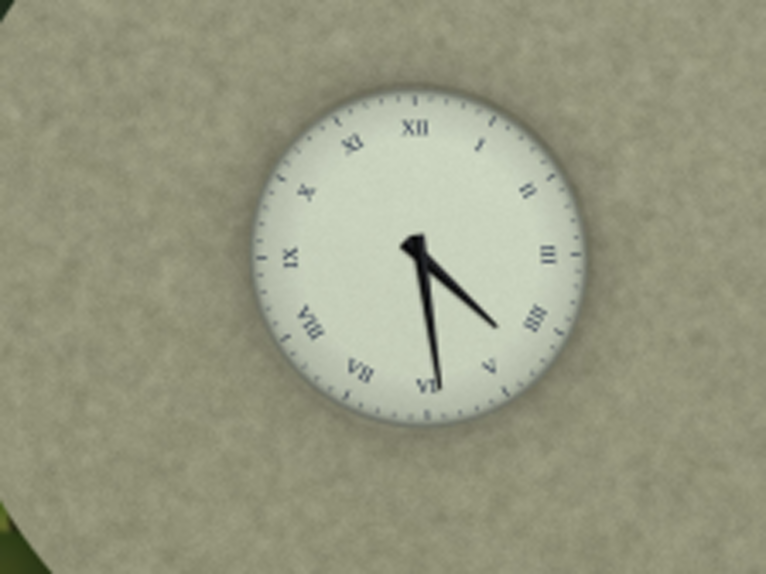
4:29
